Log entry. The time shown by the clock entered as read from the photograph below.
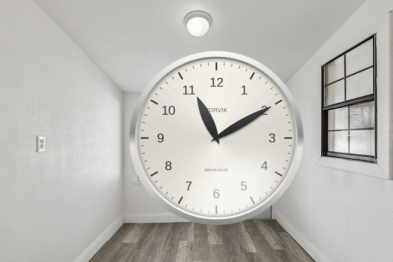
11:10
